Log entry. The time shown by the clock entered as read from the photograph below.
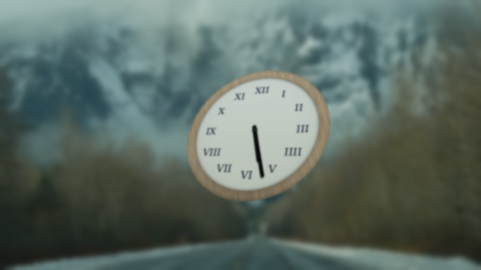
5:27
